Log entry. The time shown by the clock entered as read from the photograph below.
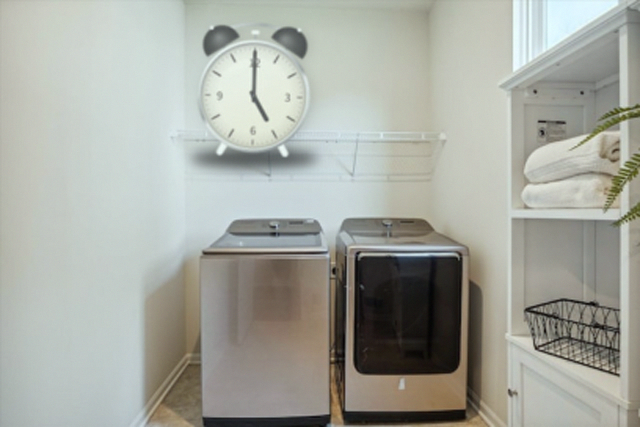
5:00
